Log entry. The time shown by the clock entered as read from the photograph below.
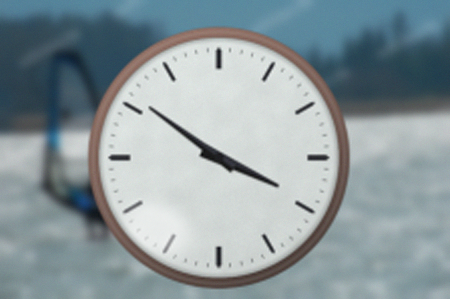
3:51
